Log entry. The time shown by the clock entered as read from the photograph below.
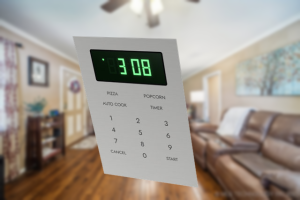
3:08
